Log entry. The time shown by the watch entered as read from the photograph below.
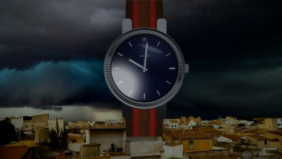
10:01
